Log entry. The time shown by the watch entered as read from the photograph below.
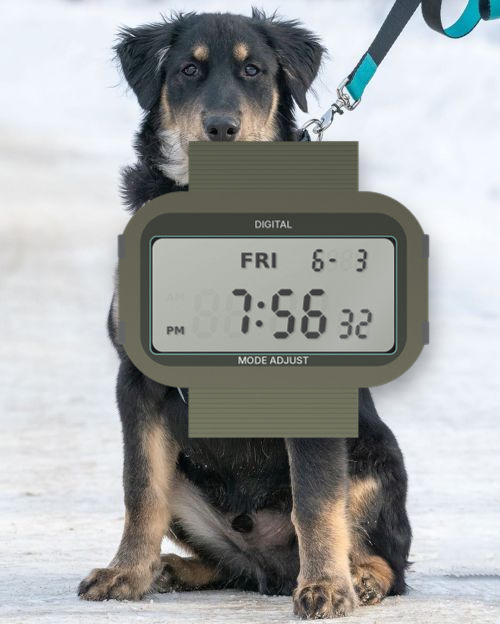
7:56:32
